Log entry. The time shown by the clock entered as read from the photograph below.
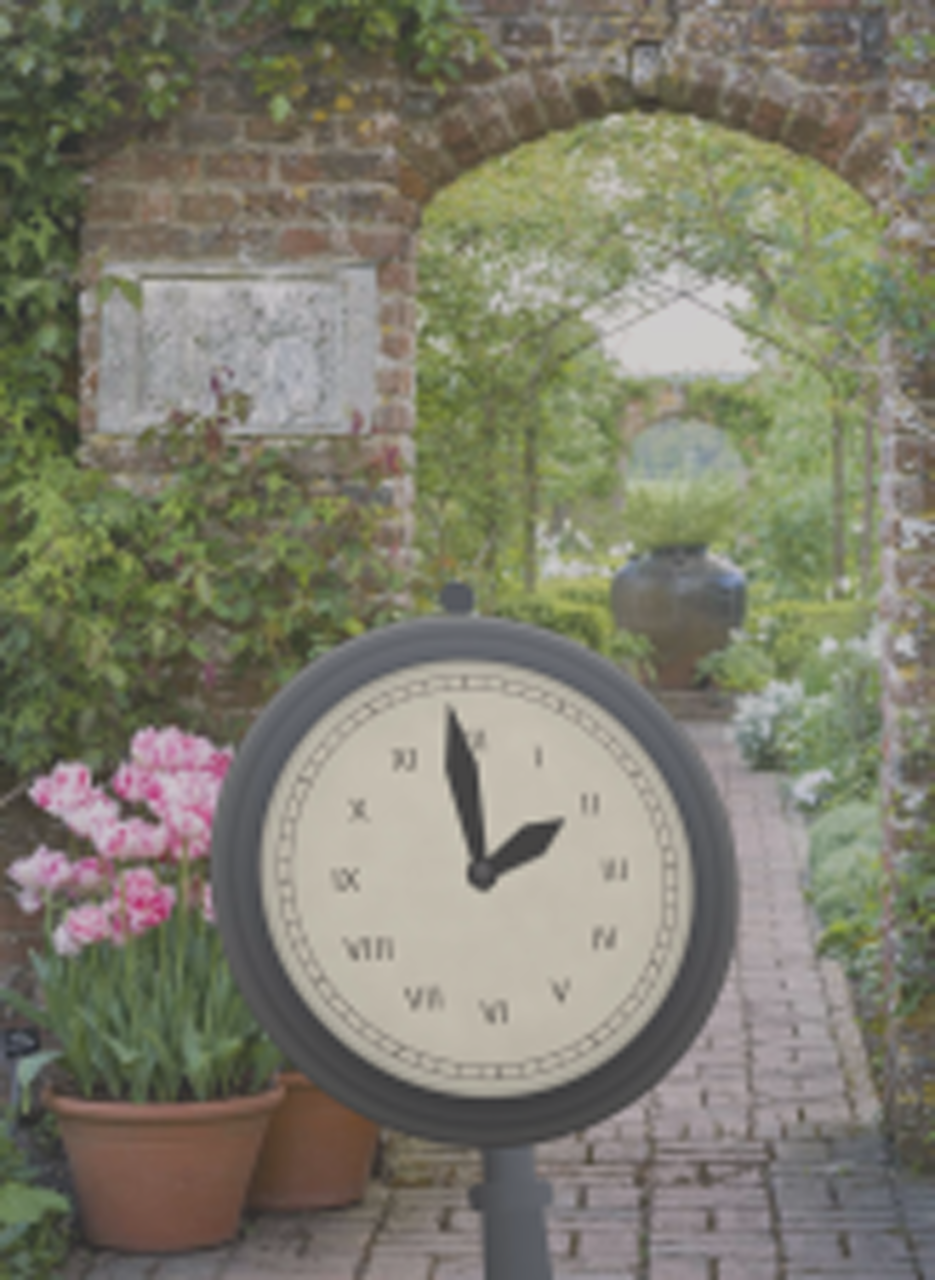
1:59
